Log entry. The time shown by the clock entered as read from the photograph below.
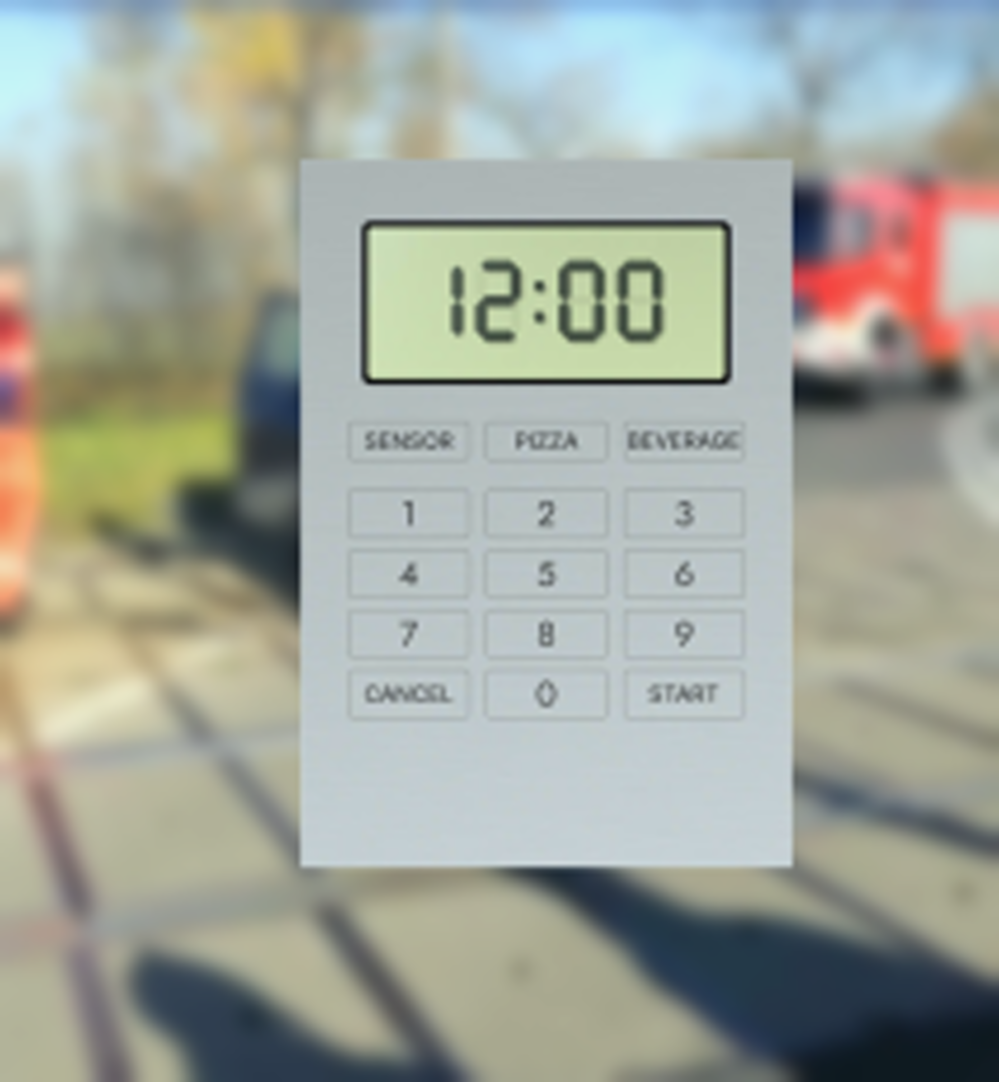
12:00
